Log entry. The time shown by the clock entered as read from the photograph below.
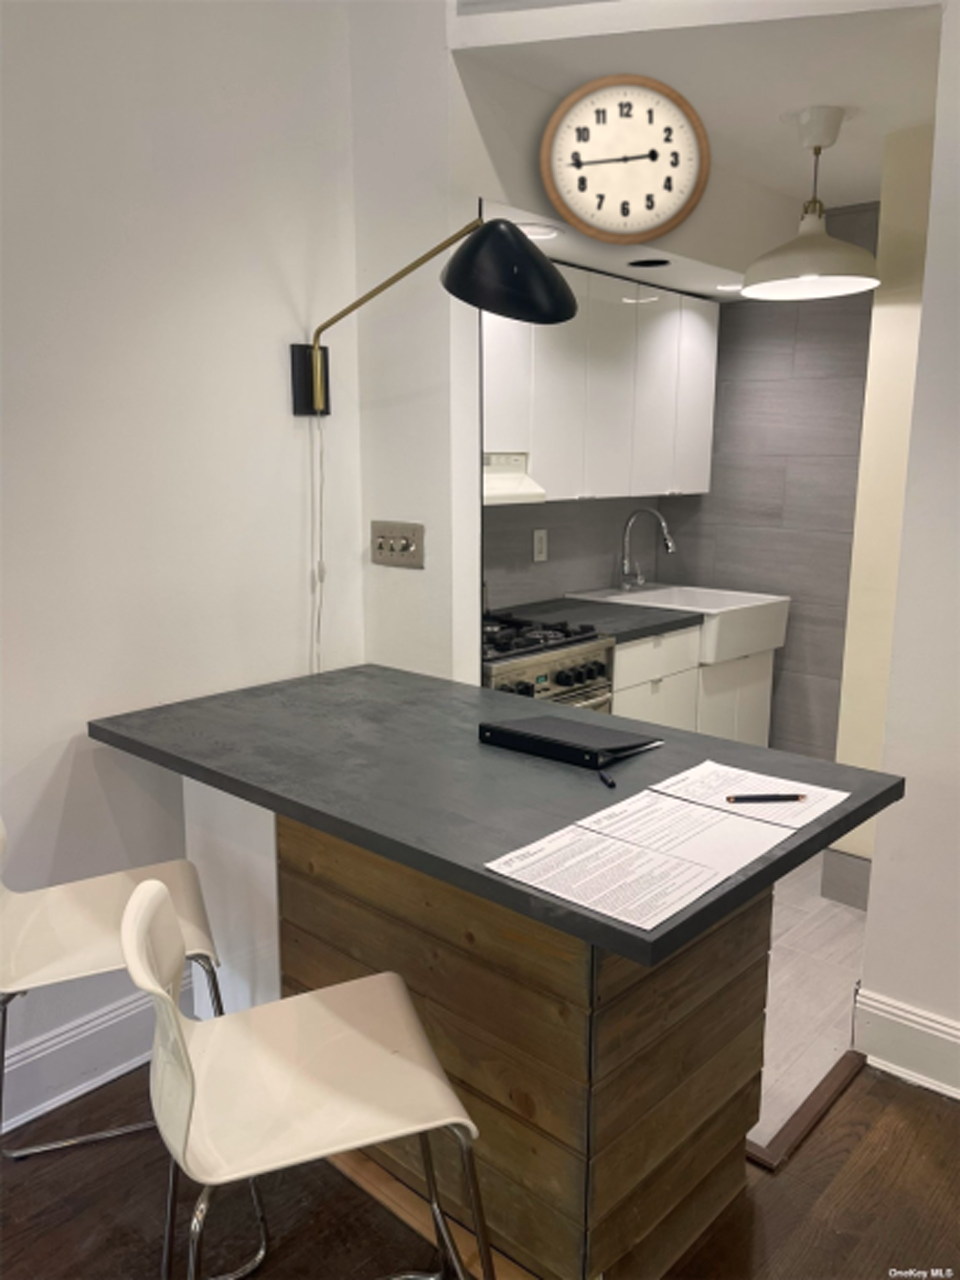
2:44
